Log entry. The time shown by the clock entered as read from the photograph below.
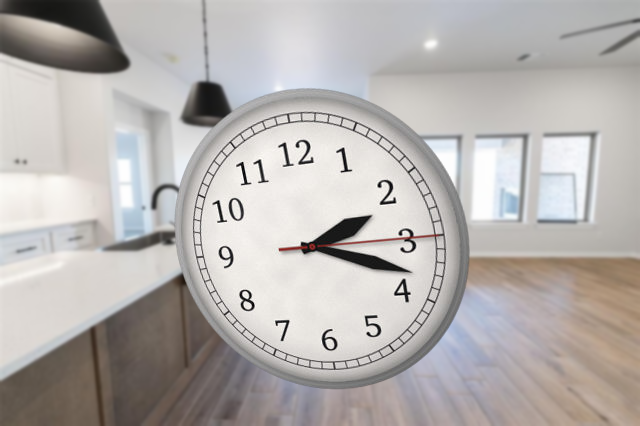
2:18:15
